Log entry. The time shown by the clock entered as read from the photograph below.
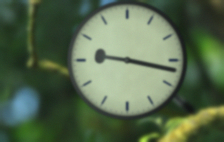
9:17
